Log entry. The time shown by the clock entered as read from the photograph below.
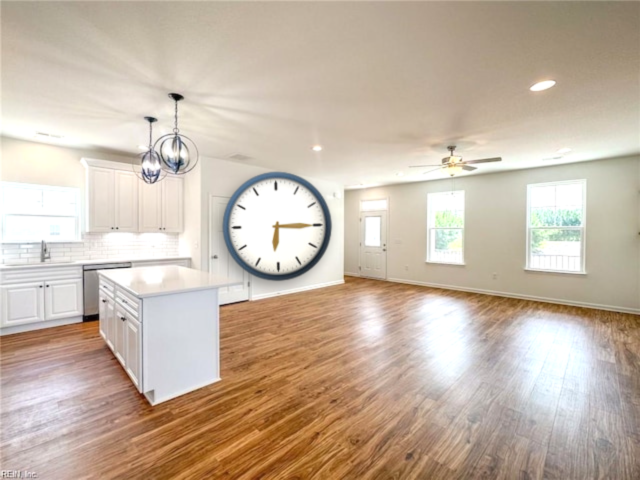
6:15
